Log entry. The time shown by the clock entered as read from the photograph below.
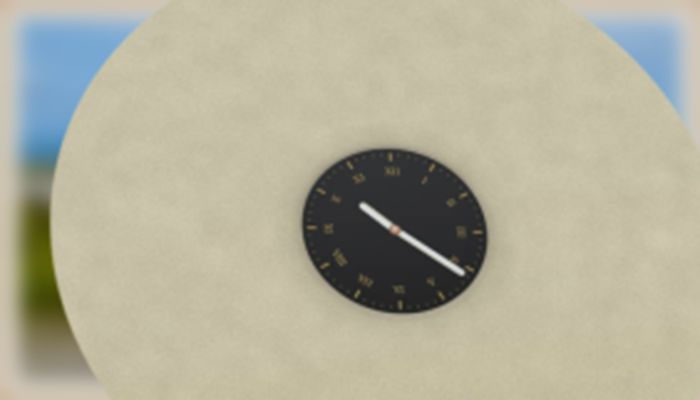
10:21
